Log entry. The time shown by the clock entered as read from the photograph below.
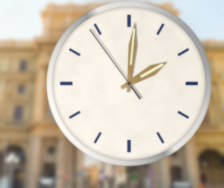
2:00:54
